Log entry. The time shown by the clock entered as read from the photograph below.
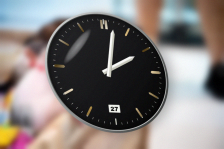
2:02
